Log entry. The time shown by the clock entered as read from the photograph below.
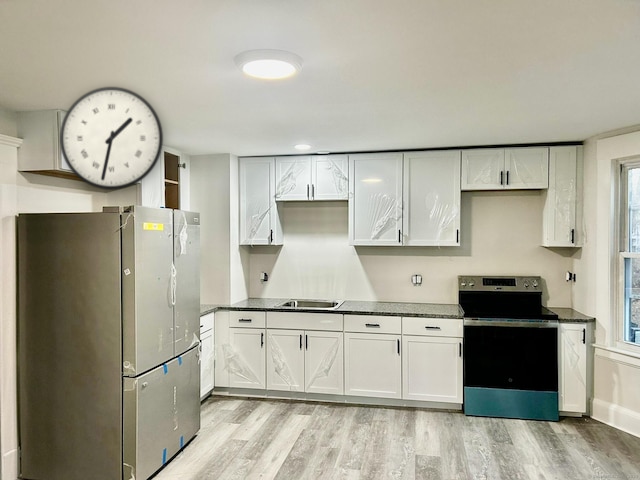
1:32
